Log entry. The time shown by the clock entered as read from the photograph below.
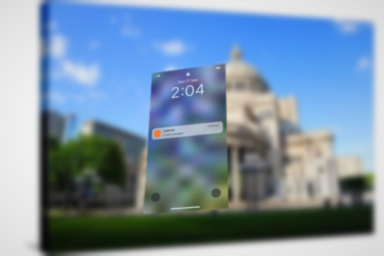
2:04
